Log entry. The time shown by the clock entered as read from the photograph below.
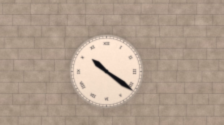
10:21
